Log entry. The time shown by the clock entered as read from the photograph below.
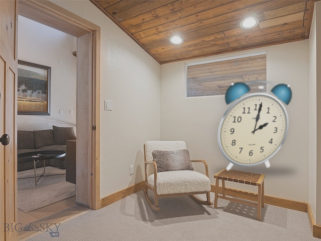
2:01
